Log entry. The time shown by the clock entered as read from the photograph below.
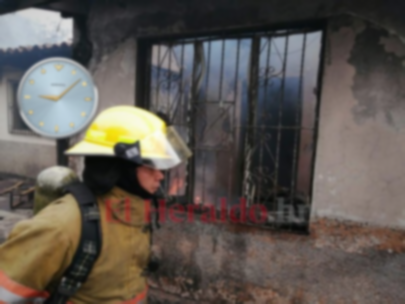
9:08
